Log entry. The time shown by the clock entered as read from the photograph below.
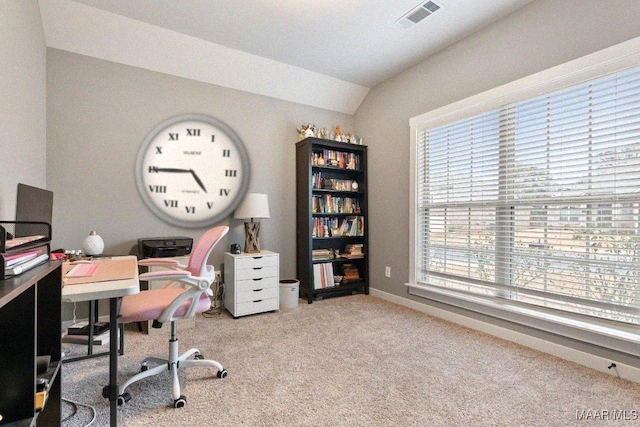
4:45
